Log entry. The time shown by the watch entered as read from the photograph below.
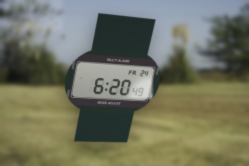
6:20:49
